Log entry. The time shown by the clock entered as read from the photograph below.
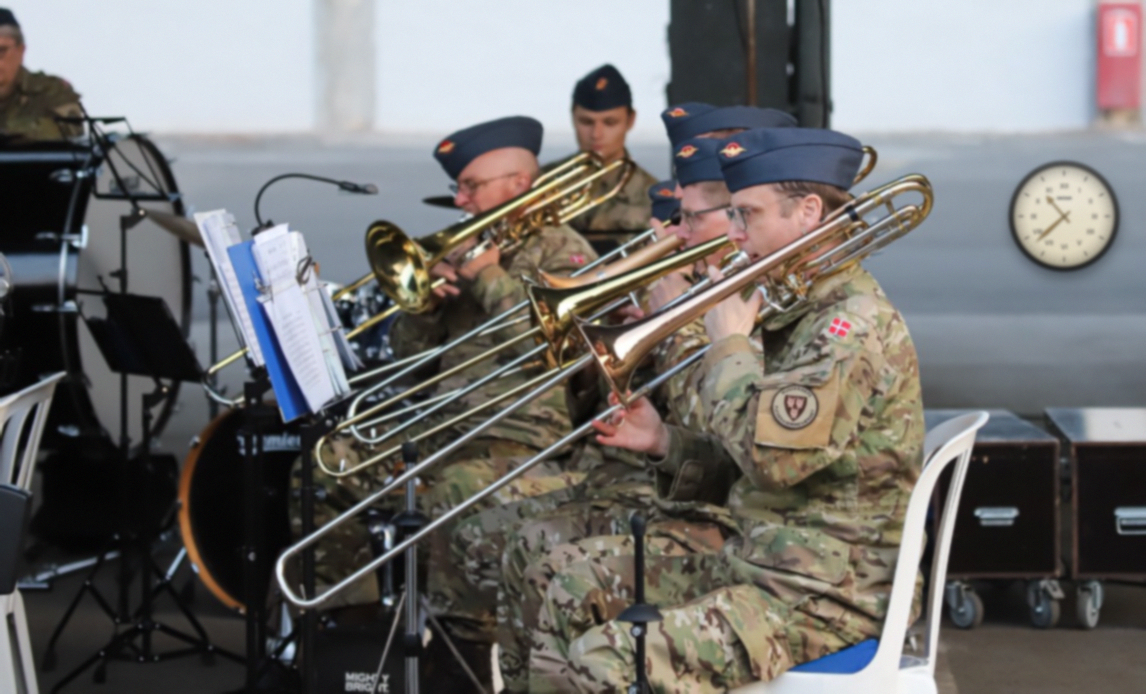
10:38
